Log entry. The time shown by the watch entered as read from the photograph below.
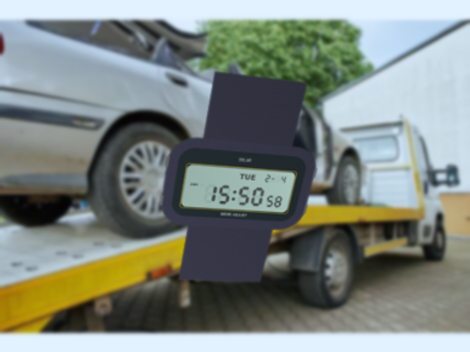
15:50:58
